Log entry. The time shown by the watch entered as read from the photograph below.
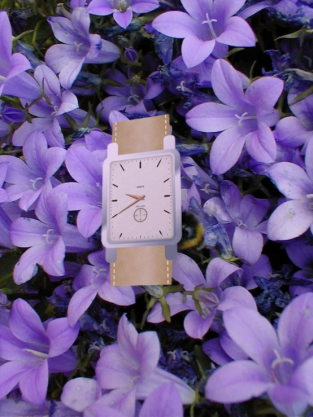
9:40
